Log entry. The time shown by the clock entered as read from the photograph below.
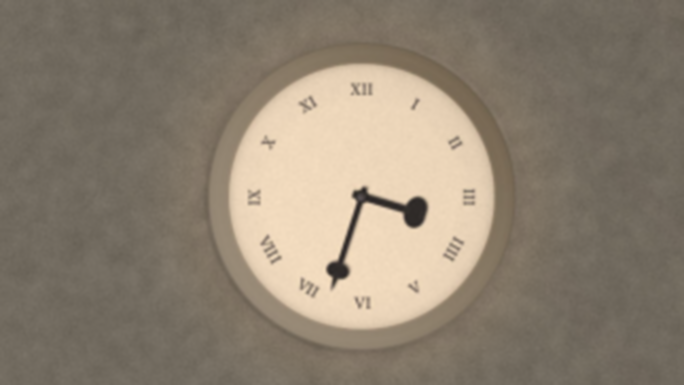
3:33
